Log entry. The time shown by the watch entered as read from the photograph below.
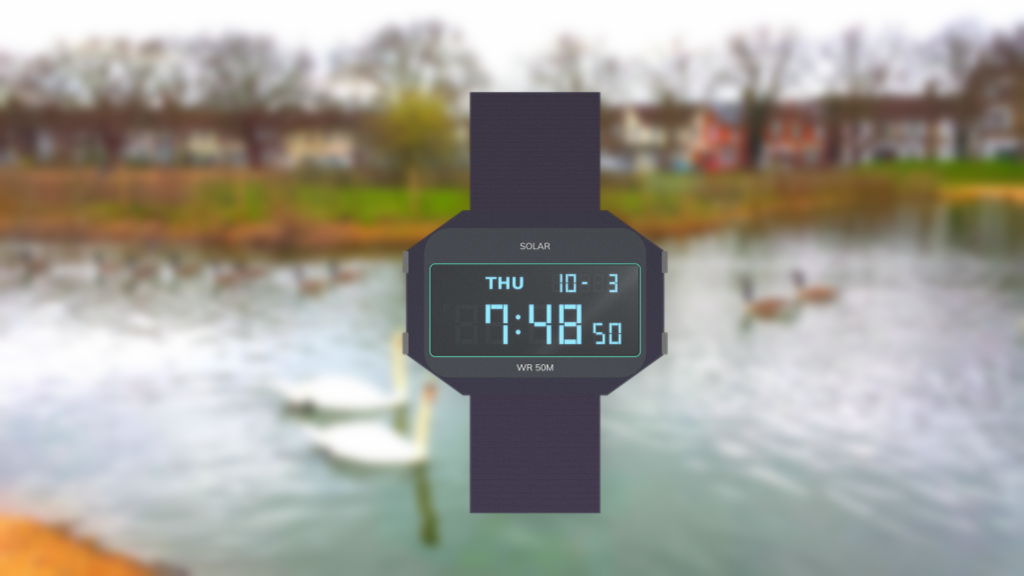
7:48:50
